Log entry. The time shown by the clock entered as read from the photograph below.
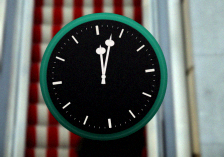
12:03
